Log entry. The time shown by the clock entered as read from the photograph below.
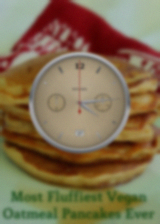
4:14
